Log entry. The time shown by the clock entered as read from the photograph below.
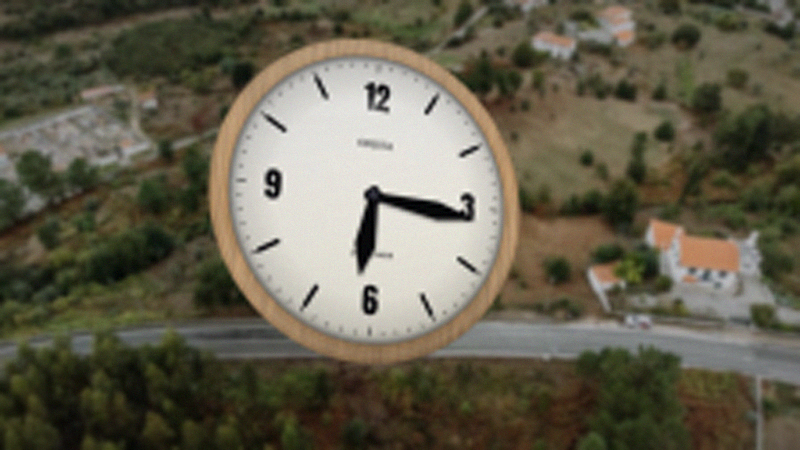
6:16
